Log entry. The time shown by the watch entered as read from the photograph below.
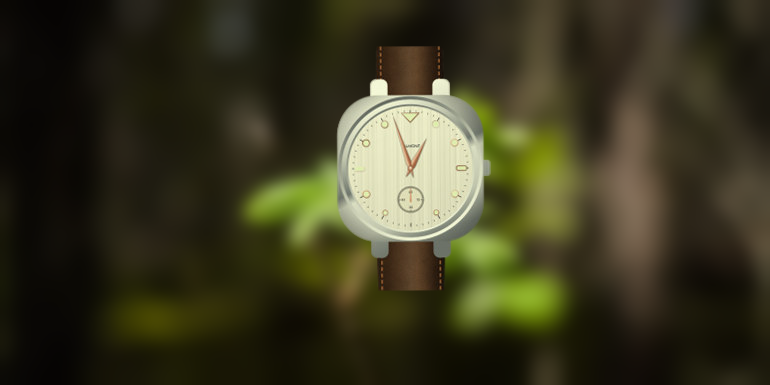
12:57
